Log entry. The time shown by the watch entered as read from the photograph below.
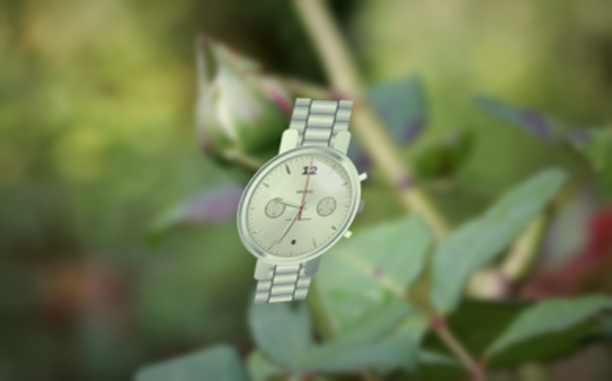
9:34
